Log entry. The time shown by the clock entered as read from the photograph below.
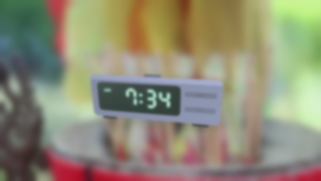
7:34
